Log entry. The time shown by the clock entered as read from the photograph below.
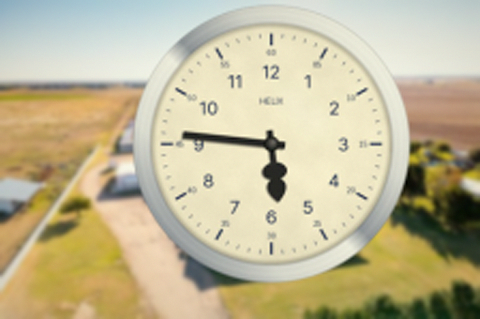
5:46
